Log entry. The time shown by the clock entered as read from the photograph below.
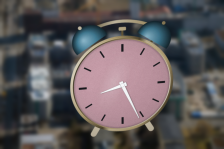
8:26
